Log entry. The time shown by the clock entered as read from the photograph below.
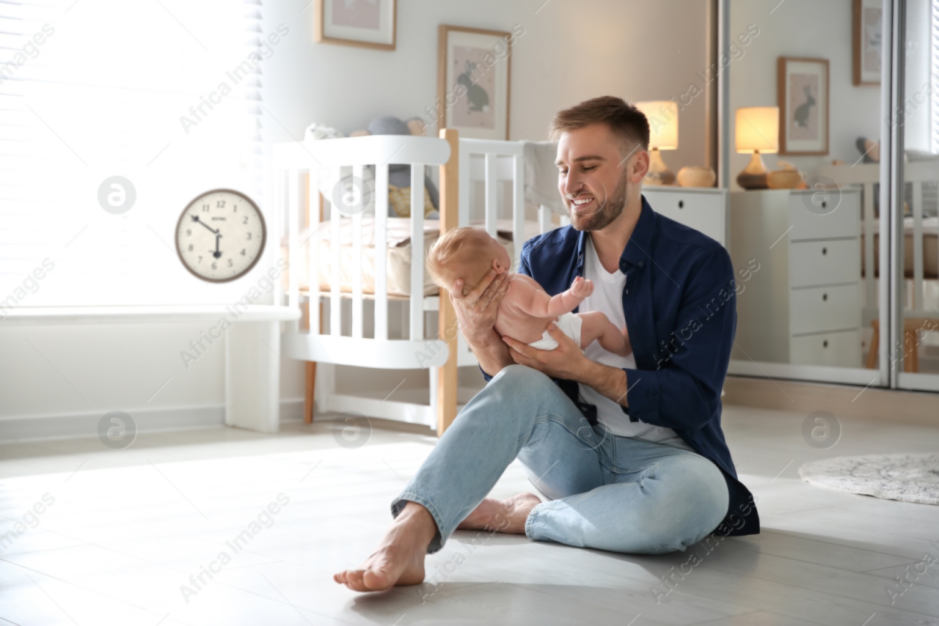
5:50
